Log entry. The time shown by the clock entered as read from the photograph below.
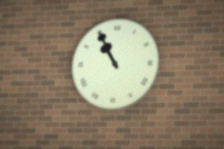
10:55
